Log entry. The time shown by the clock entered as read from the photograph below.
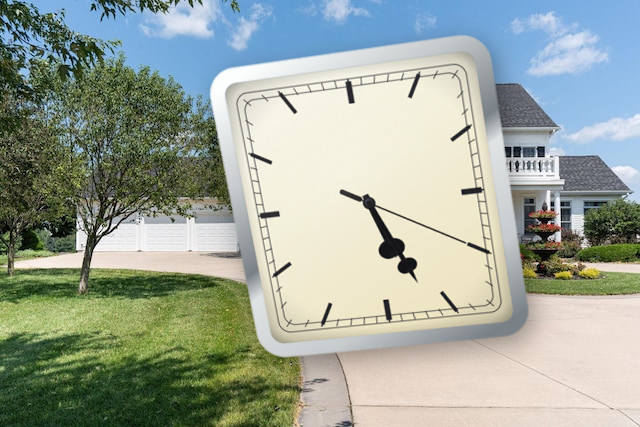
5:26:20
